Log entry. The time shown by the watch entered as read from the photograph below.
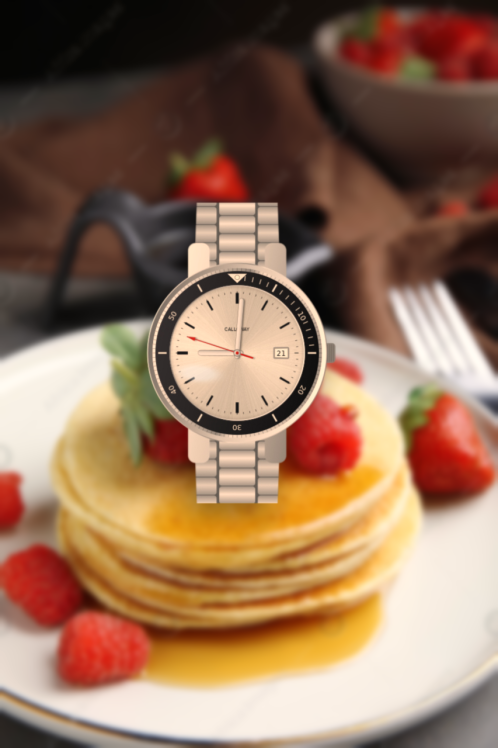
9:00:48
